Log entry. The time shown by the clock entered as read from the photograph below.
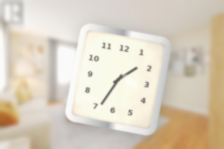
1:34
